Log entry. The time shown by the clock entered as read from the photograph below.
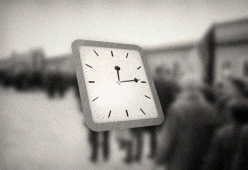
12:14
